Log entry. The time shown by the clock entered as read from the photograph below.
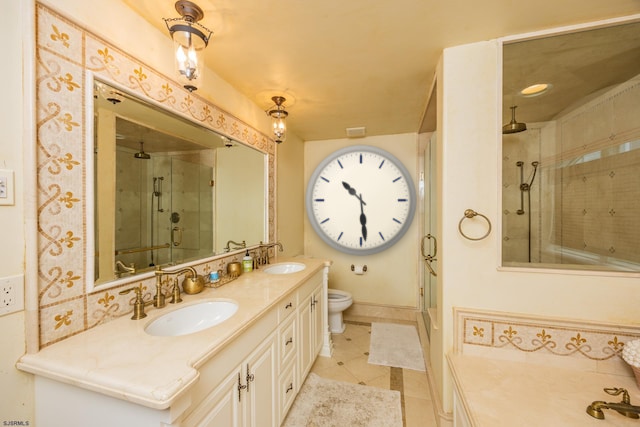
10:29
